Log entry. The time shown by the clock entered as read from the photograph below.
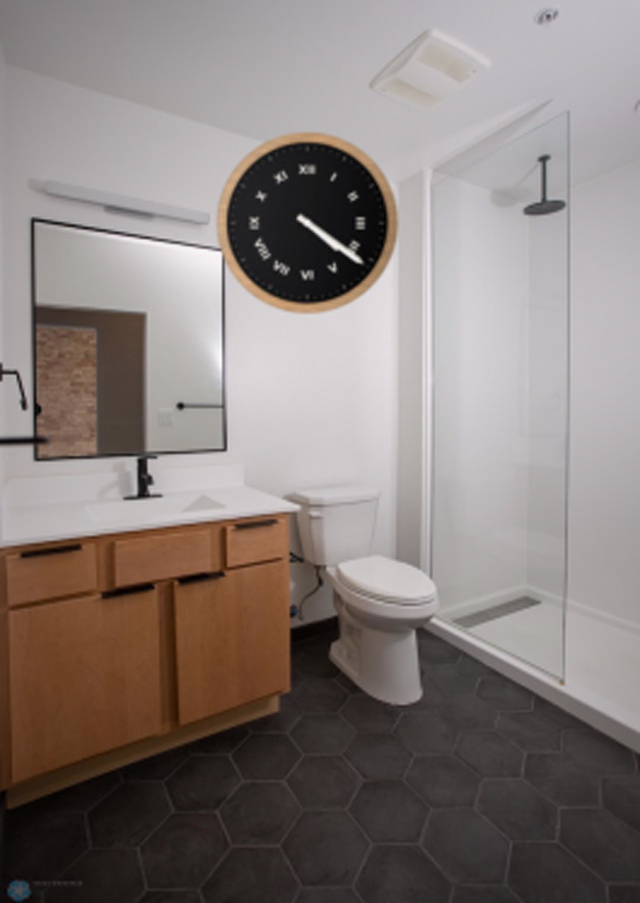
4:21
